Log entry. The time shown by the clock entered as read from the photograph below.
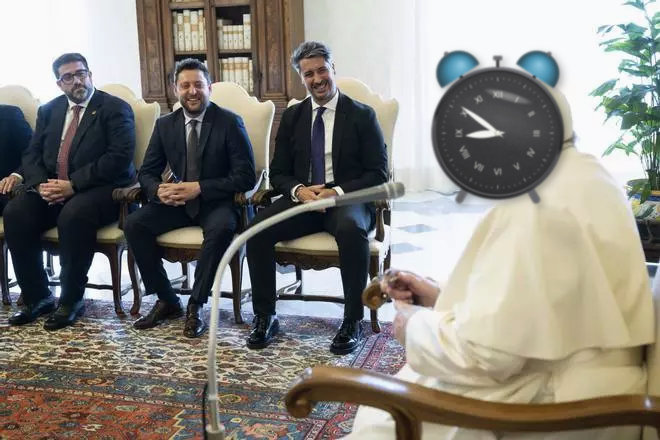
8:51
